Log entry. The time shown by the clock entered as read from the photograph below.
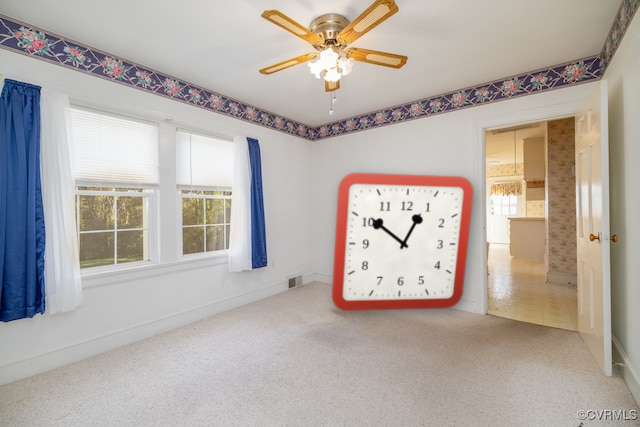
12:51
